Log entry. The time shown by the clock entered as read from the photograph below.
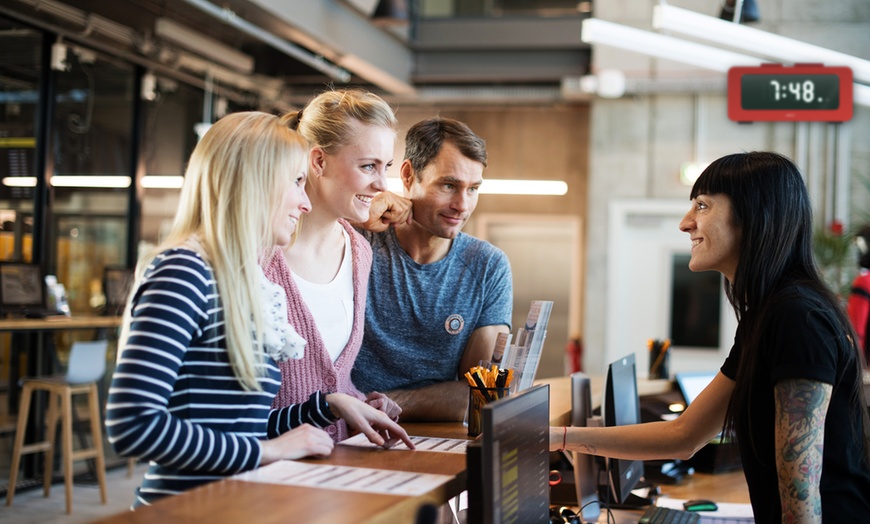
7:48
